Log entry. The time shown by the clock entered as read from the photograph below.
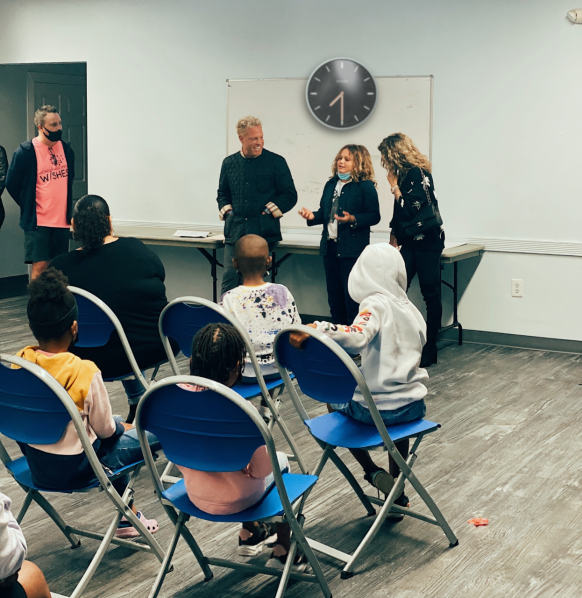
7:30
